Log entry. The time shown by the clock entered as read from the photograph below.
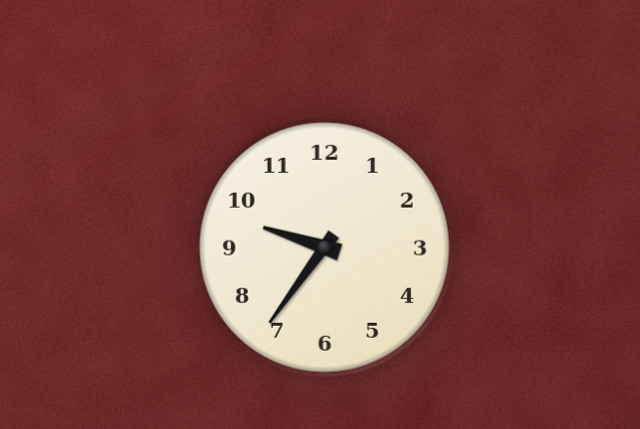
9:36
